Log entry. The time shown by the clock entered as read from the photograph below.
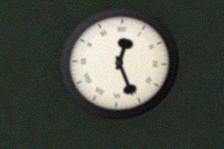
12:26
